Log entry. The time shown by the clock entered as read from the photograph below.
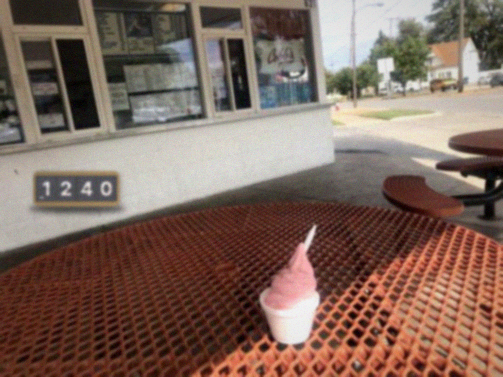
12:40
